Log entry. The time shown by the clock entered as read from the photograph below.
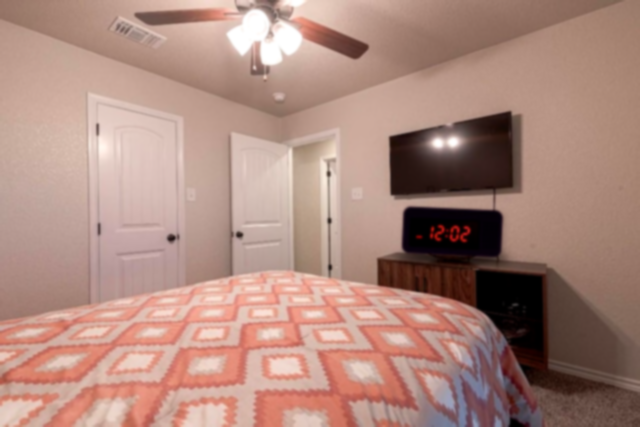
12:02
